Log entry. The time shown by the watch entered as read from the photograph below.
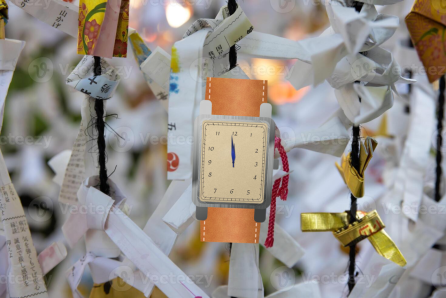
11:59
